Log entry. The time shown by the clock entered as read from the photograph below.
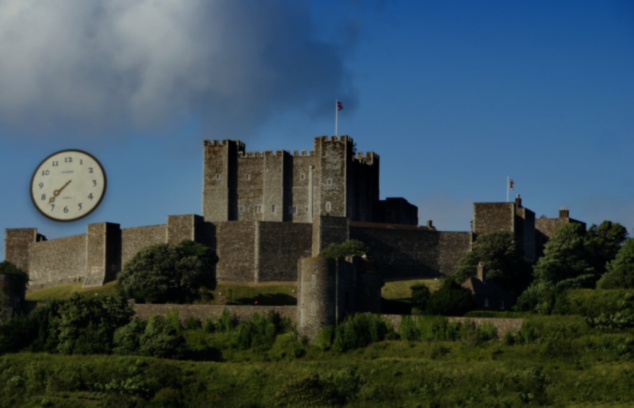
7:37
